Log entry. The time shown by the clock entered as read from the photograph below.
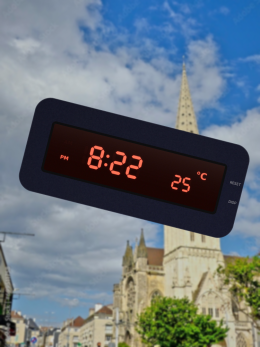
8:22
